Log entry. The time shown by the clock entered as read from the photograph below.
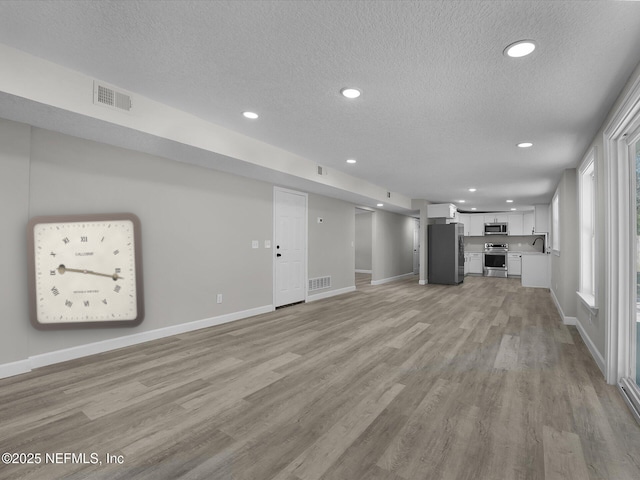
9:17
